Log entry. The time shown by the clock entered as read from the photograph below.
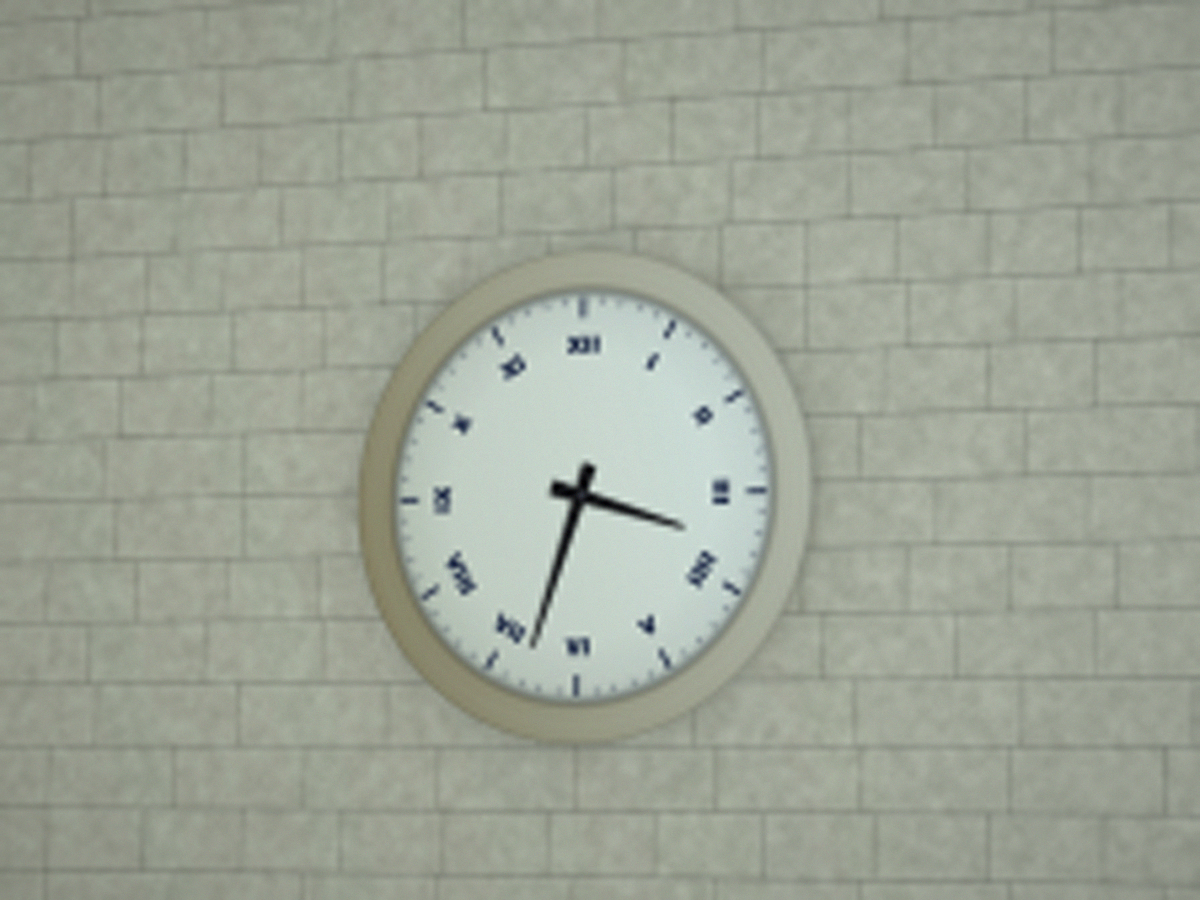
3:33
